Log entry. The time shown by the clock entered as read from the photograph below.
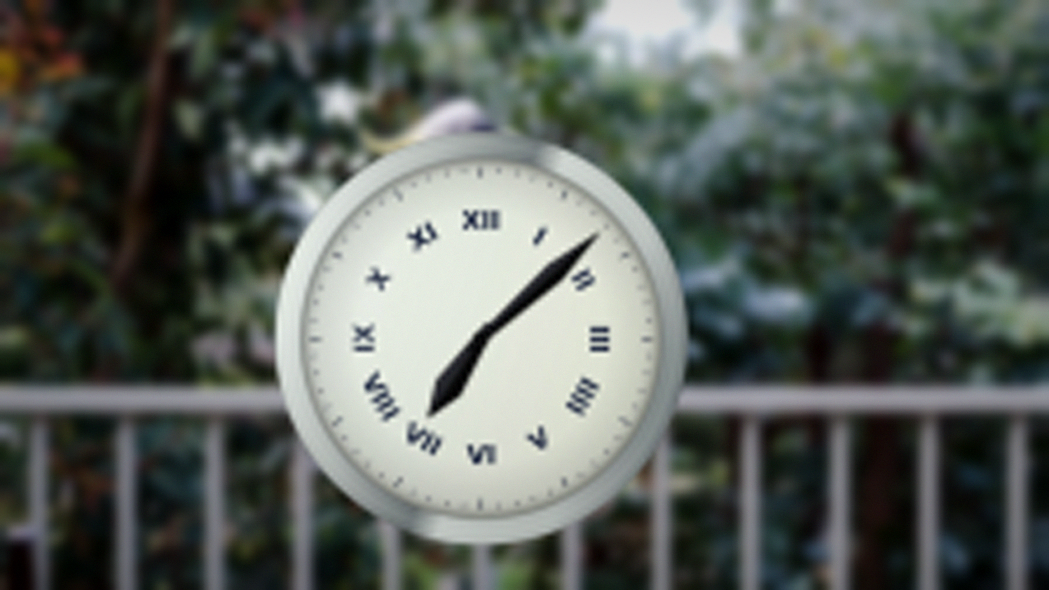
7:08
